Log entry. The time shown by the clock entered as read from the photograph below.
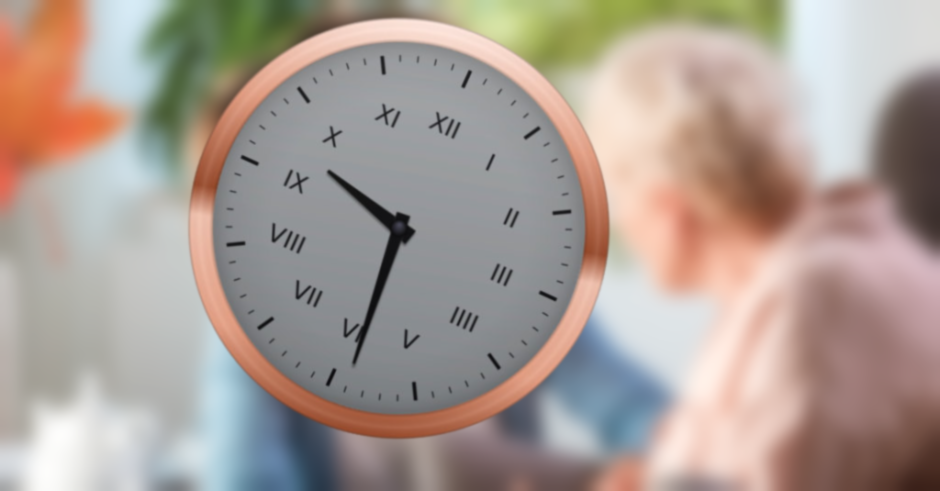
9:29
